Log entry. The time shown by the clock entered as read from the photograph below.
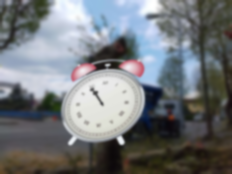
10:54
